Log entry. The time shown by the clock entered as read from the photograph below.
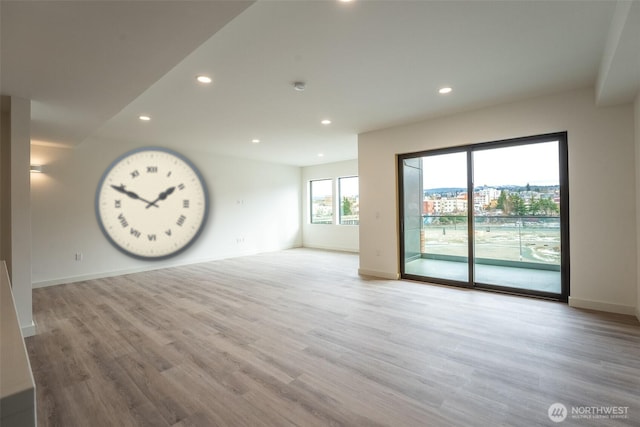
1:49
